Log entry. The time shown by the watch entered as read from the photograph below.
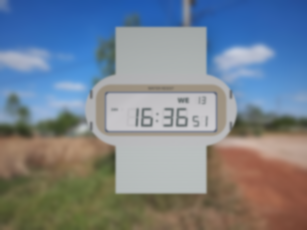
16:36
